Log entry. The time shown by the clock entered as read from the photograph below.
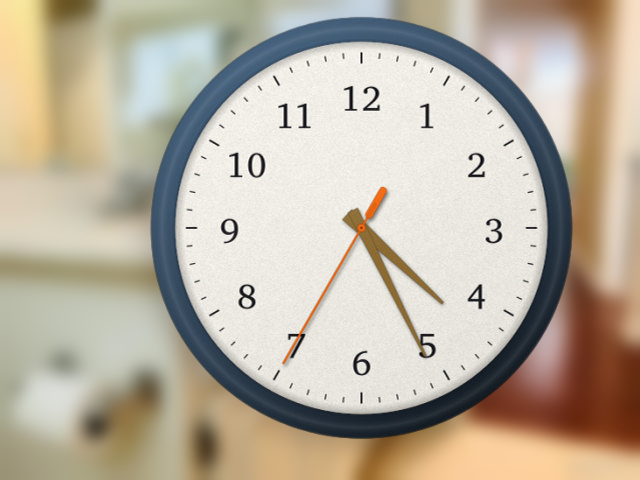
4:25:35
